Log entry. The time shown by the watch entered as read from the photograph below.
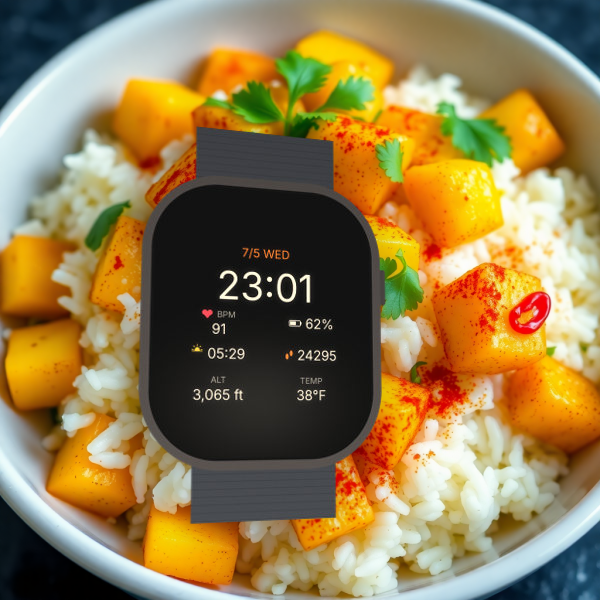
23:01
